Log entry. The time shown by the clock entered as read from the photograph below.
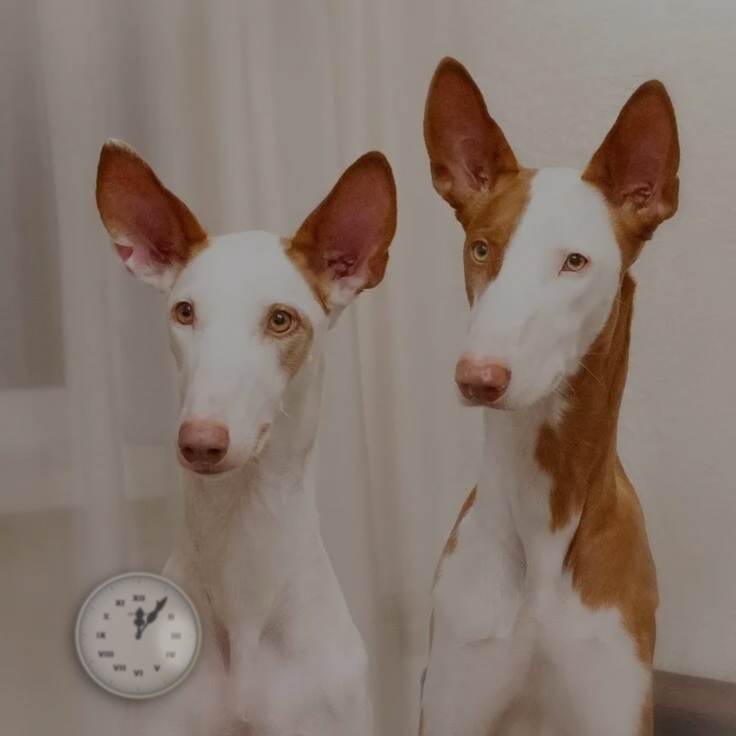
12:06
